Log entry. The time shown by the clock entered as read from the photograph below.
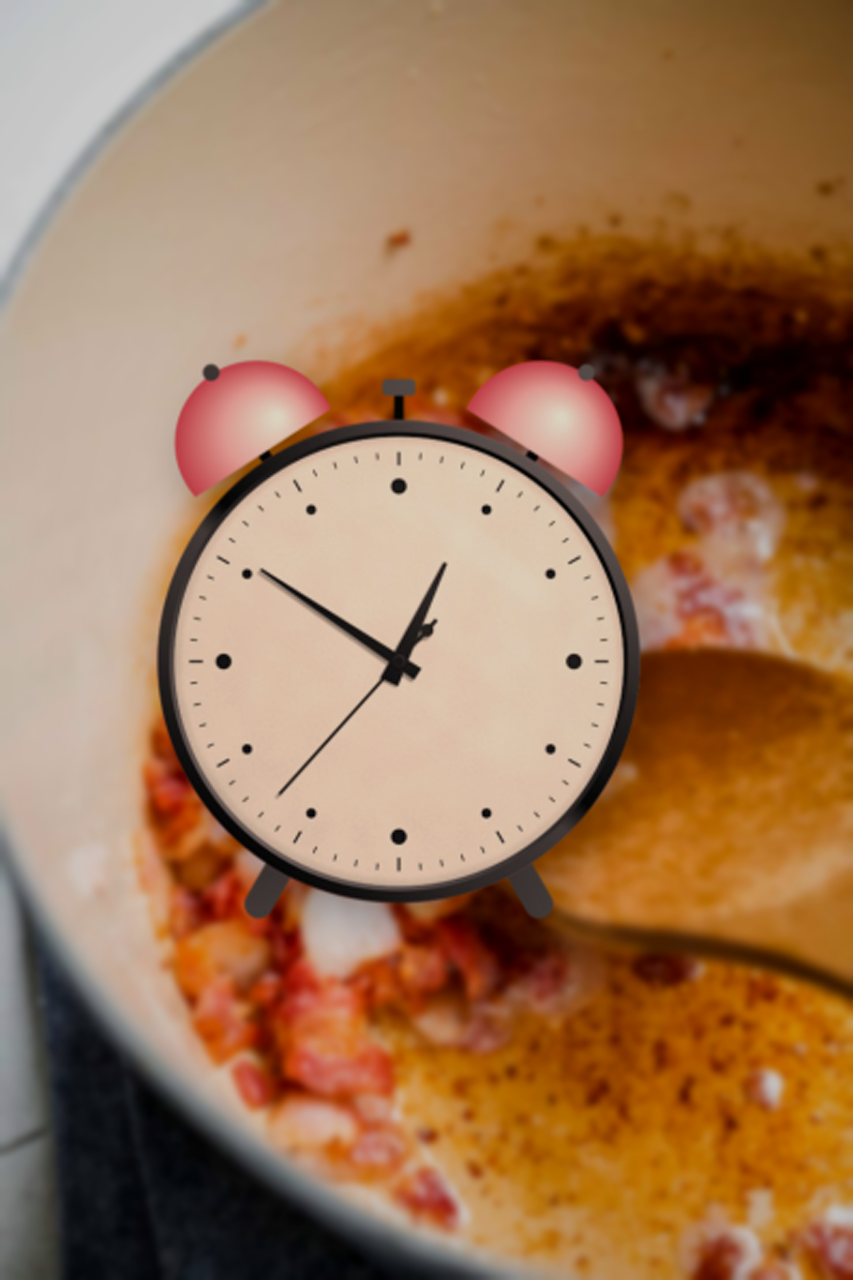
12:50:37
